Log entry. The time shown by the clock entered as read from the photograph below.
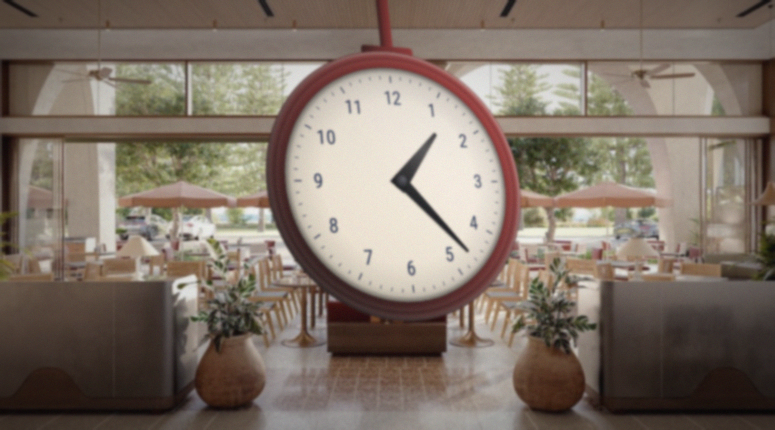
1:23
